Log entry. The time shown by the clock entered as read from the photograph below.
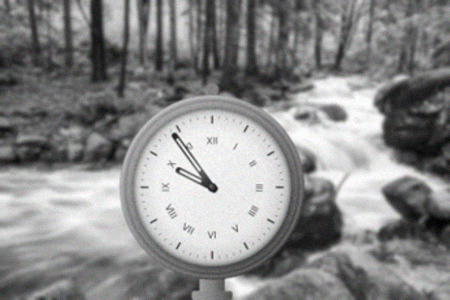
9:54
